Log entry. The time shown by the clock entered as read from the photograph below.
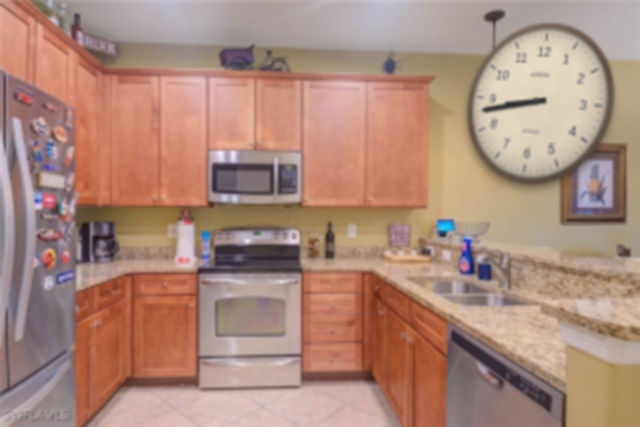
8:43
